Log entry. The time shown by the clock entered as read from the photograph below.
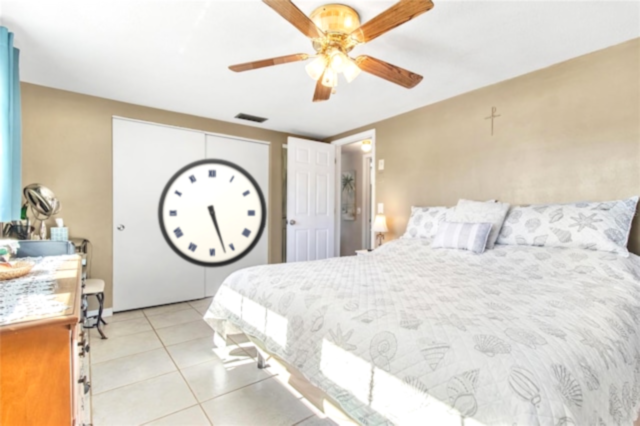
5:27
